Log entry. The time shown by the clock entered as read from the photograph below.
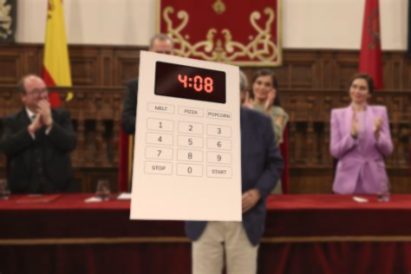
4:08
